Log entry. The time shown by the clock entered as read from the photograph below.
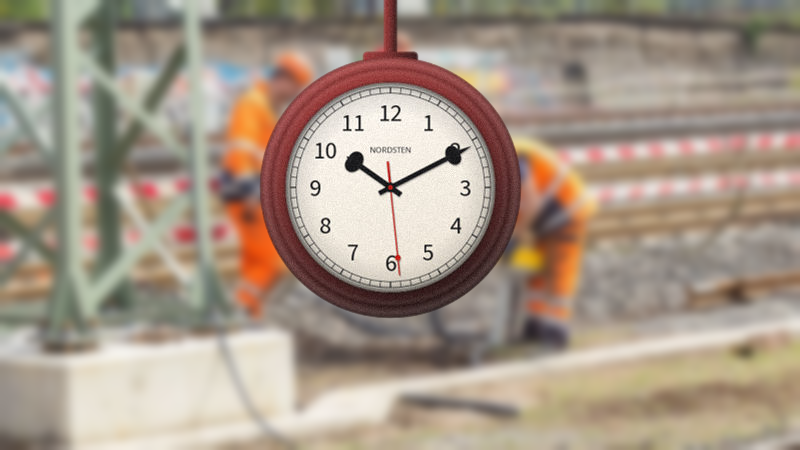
10:10:29
